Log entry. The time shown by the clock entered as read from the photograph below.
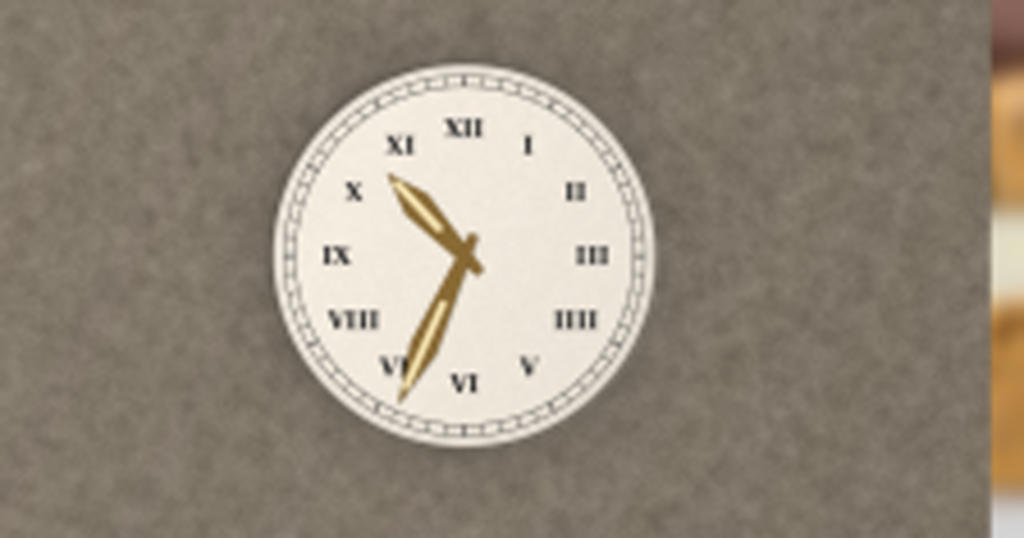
10:34
